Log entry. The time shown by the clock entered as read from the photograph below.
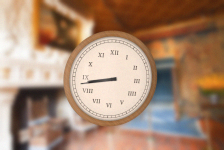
8:43
